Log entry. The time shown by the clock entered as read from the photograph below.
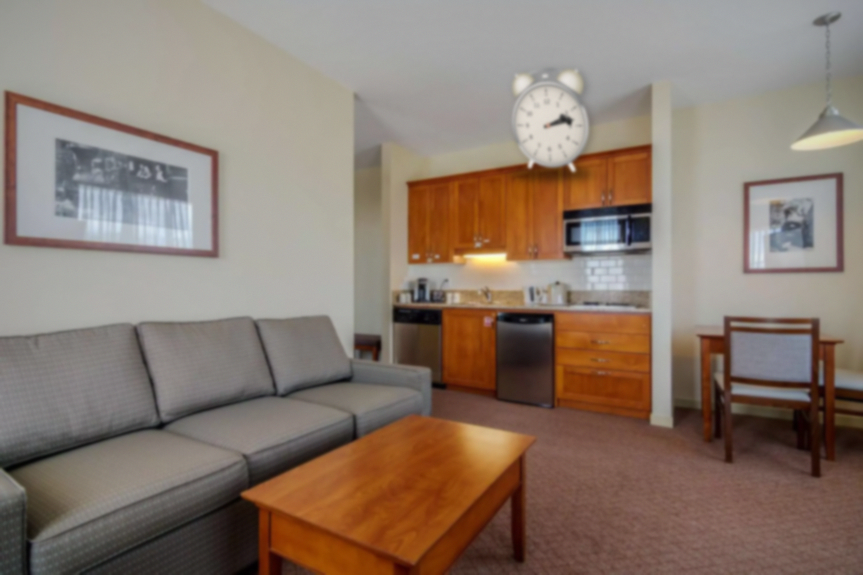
2:13
